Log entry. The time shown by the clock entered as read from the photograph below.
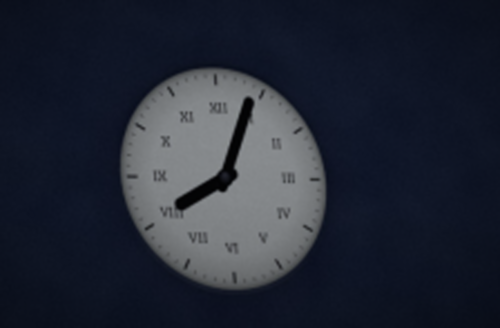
8:04
